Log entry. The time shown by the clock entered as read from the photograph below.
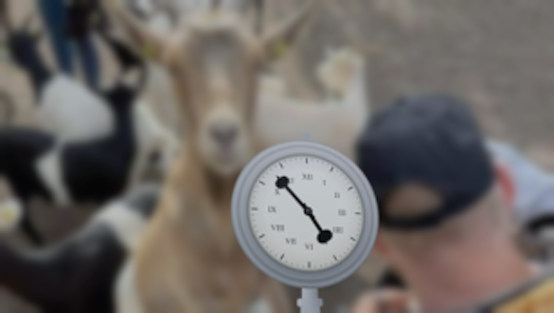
4:53
